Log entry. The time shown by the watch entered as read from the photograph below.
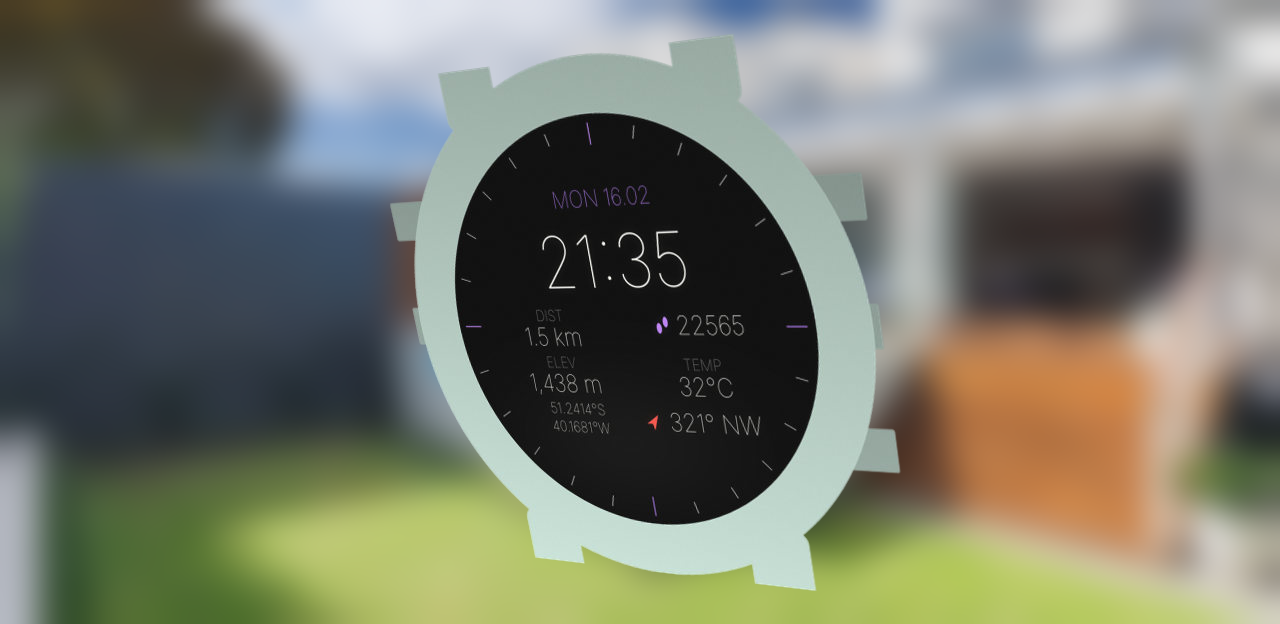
21:35
